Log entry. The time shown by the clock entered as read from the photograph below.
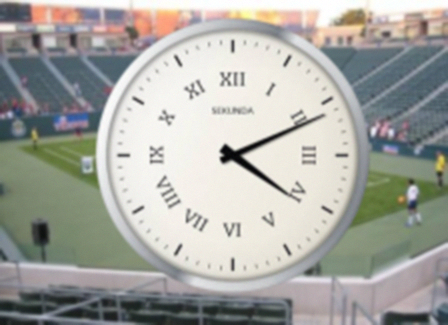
4:11
